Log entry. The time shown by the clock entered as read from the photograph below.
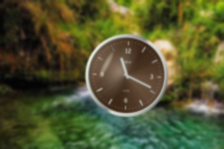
11:19
